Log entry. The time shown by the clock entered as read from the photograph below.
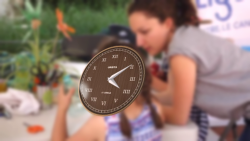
4:09
